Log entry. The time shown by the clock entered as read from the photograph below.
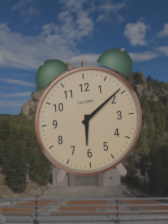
6:09
